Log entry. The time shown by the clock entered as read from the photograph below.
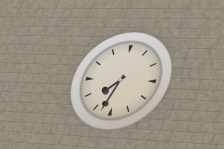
7:33
